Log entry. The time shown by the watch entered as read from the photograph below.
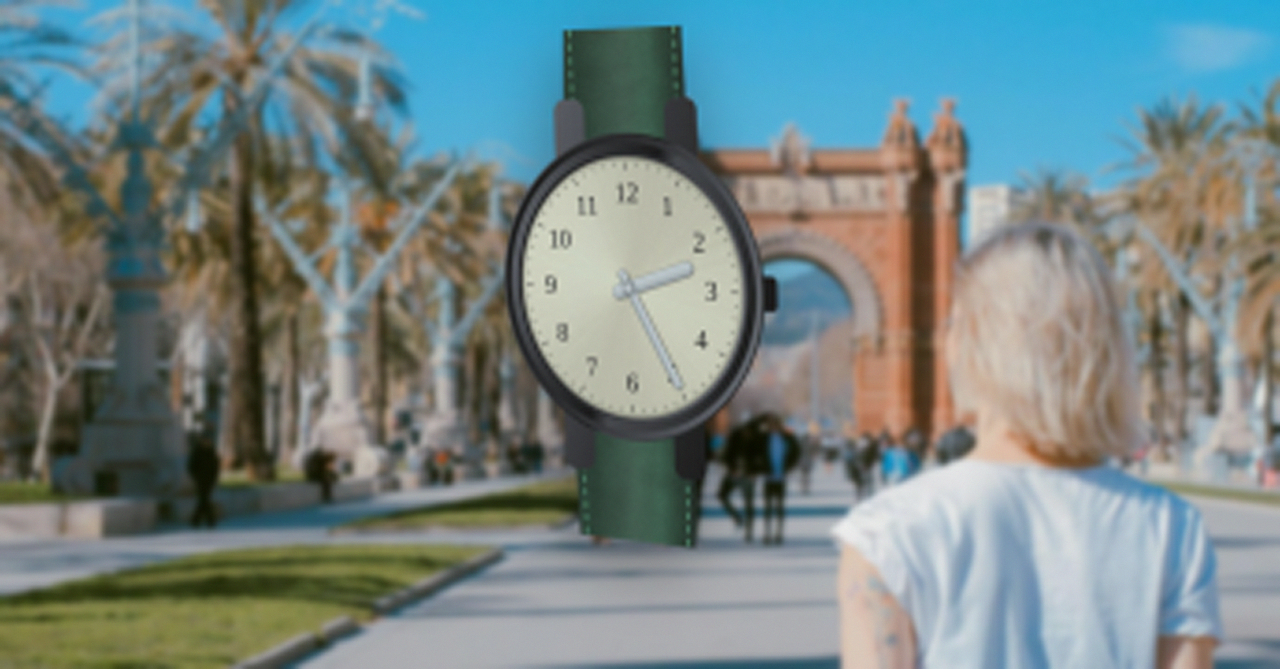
2:25
